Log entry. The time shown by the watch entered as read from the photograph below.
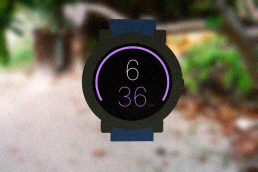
6:36
